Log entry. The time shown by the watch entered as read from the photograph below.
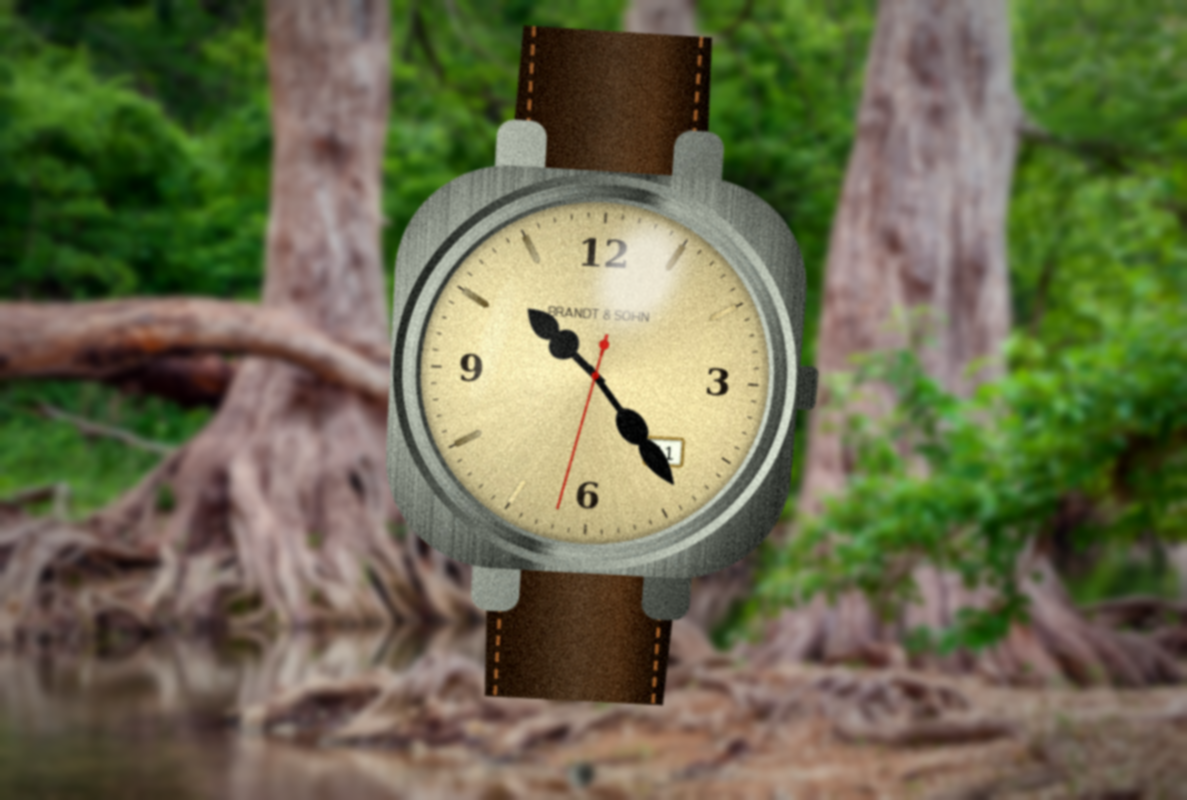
10:23:32
